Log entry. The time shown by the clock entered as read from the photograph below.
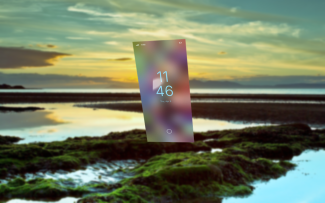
11:46
